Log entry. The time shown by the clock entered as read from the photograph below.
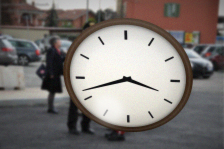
3:42
